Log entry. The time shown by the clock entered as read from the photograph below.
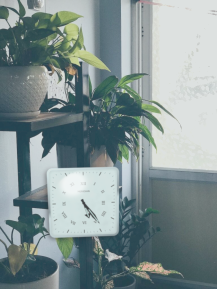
5:24
